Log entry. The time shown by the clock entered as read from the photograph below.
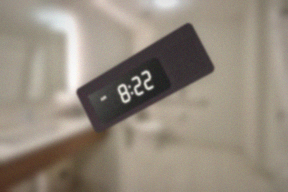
8:22
